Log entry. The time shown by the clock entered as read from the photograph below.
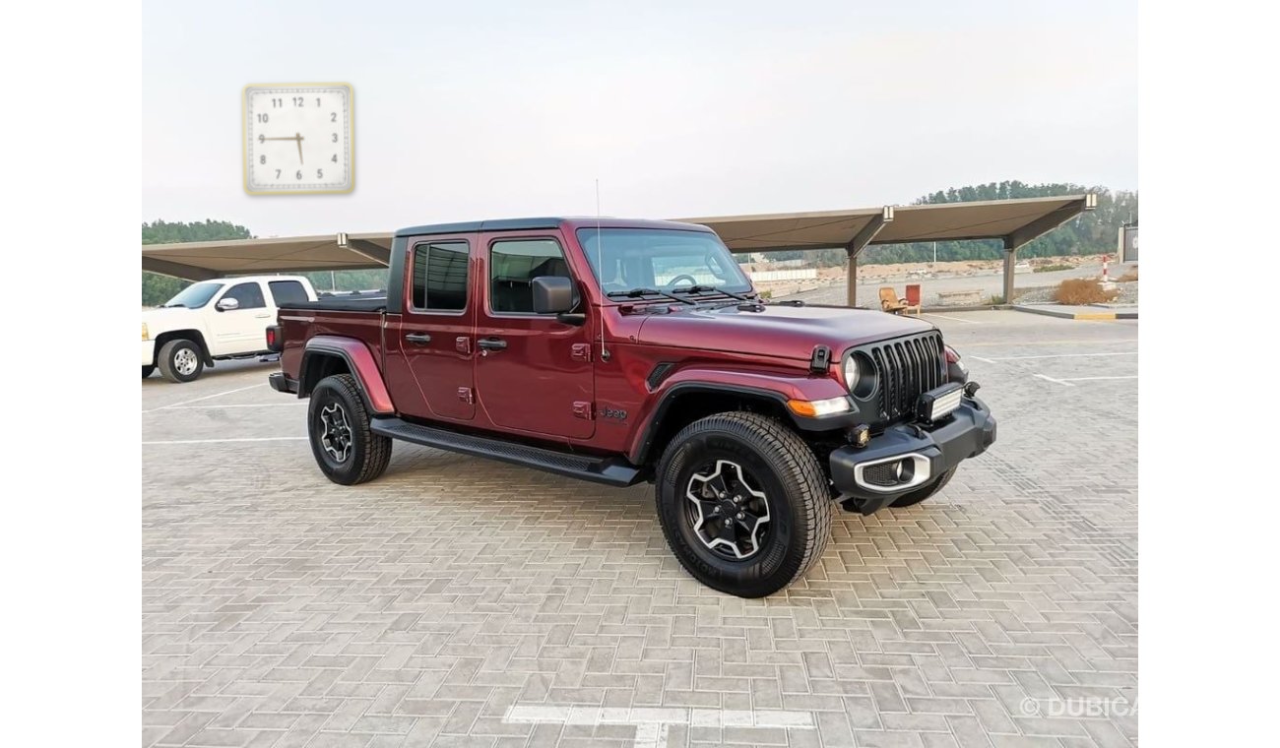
5:45
